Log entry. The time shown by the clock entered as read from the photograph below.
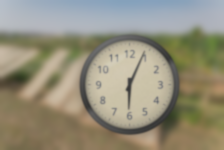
6:04
